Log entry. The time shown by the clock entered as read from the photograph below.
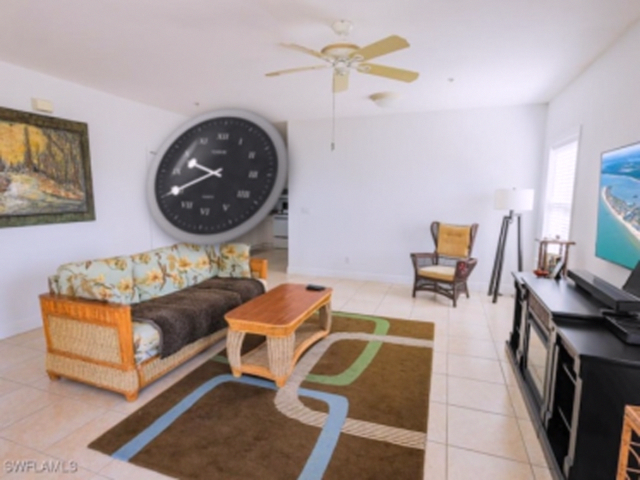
9:40
